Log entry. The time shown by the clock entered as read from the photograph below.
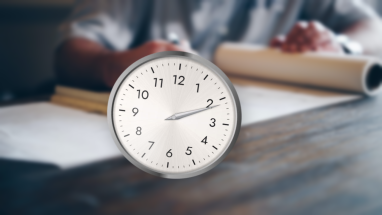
2:11
